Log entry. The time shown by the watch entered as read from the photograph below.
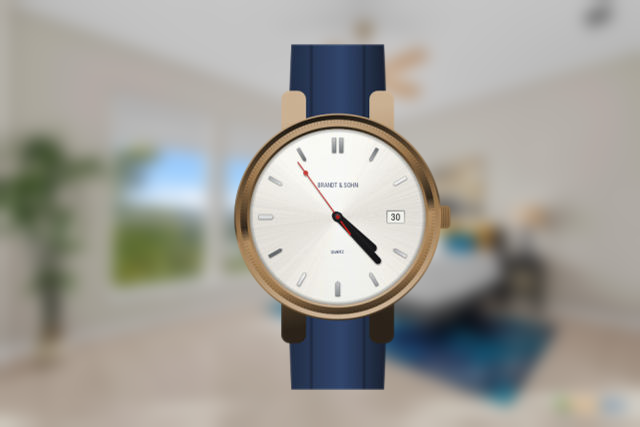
4:22:54
